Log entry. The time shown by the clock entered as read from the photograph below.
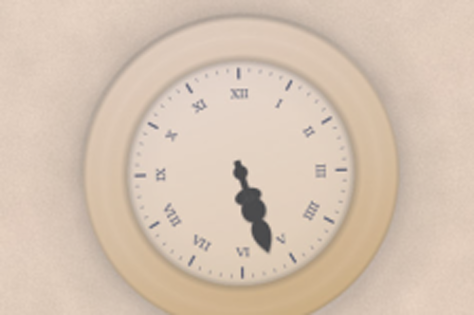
5:27
